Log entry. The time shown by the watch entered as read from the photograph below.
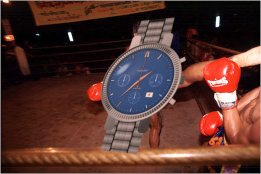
1:37
